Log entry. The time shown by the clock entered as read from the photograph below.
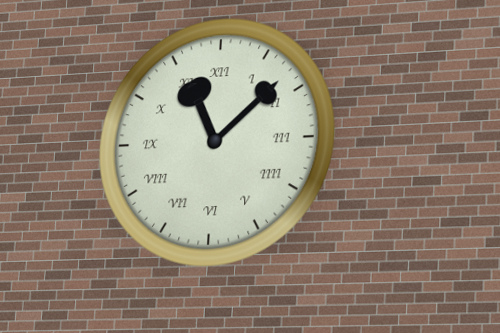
11:08
